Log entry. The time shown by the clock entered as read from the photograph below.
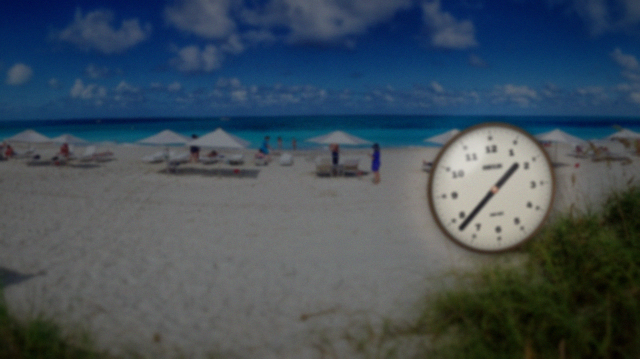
1:38
